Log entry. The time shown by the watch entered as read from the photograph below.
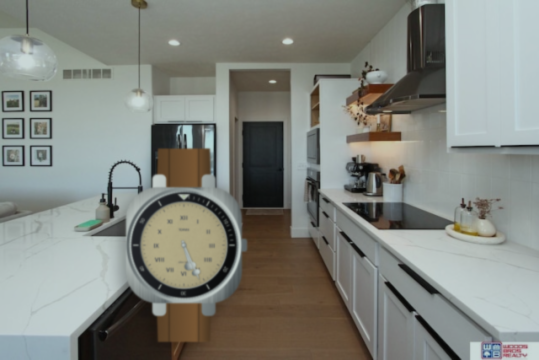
5:26
